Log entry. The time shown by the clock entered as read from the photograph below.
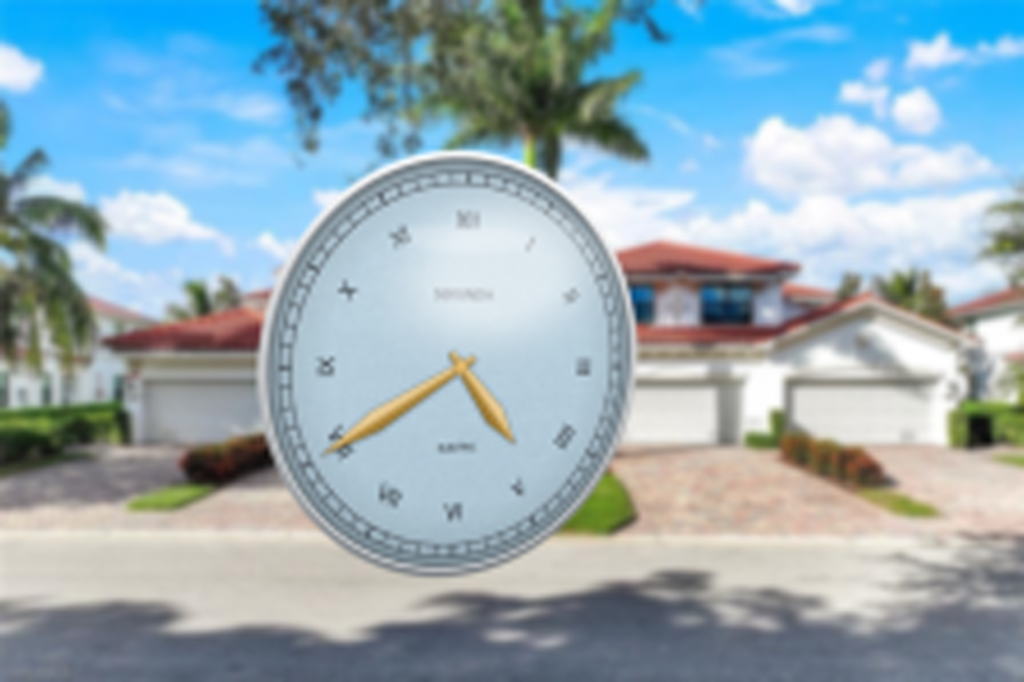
4:40
